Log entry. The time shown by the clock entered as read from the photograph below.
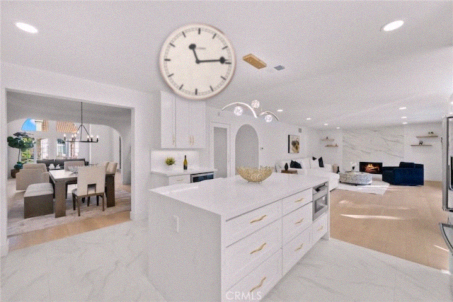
11:14
